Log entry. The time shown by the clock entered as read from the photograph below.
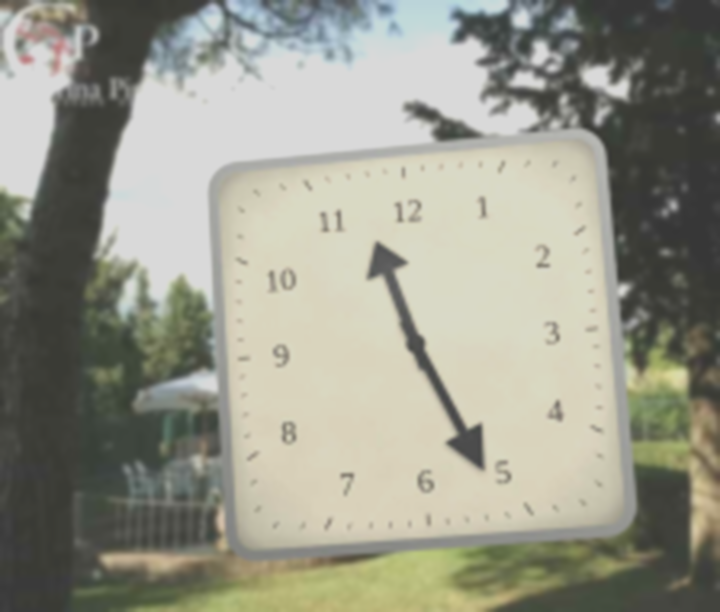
11:26
